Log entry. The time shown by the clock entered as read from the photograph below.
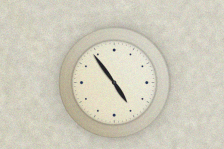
4:54
